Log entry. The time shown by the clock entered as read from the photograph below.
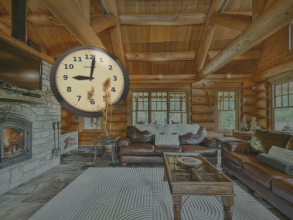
9:02
